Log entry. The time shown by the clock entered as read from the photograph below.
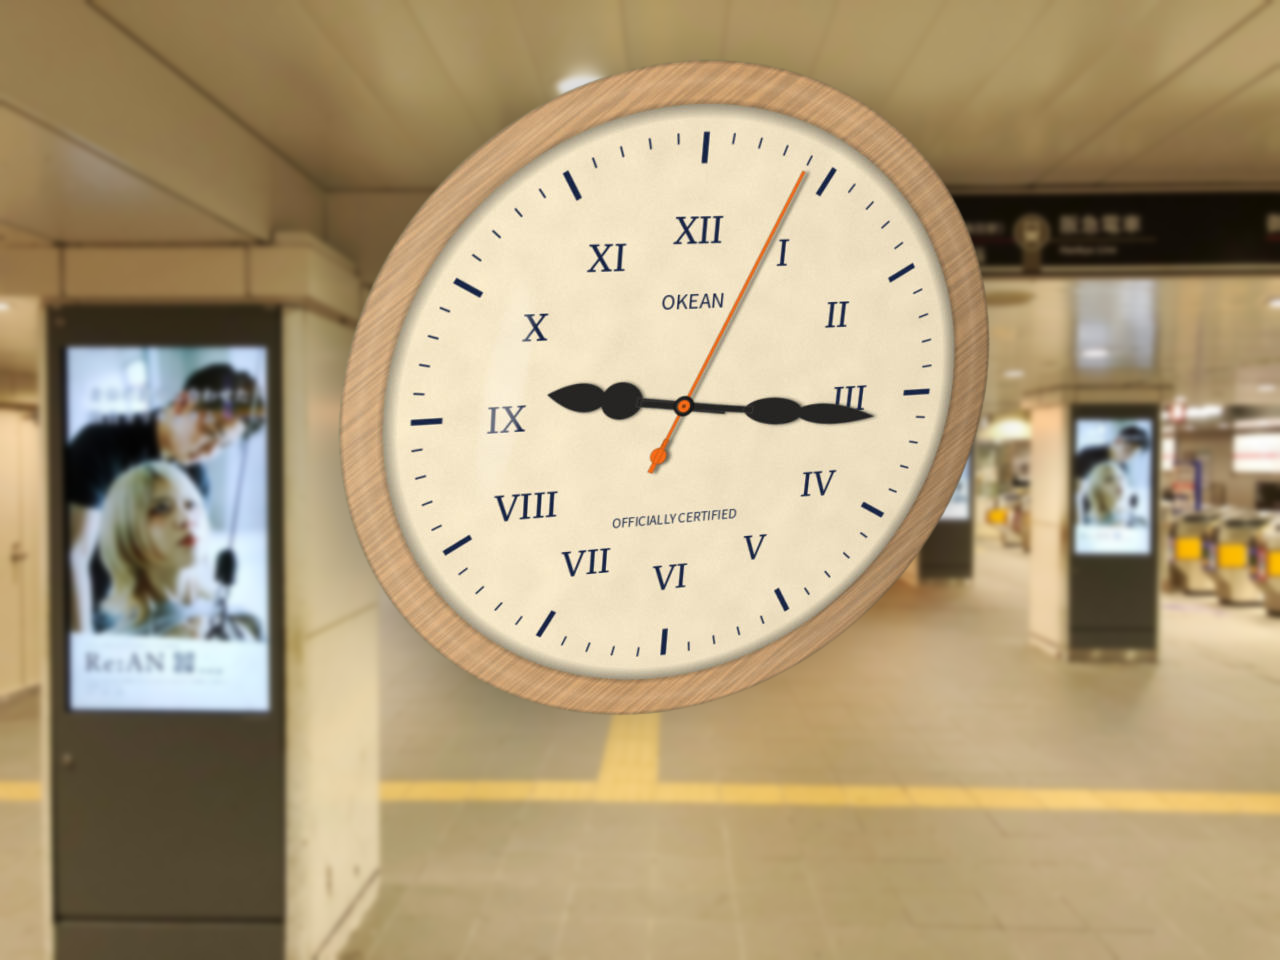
9:16:04
